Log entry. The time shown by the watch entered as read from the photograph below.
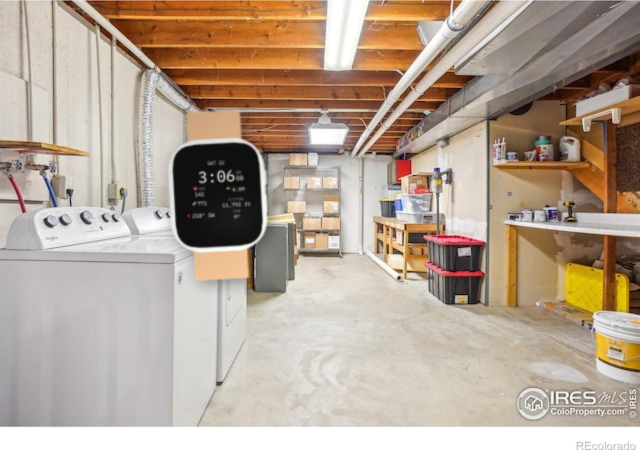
3:06
